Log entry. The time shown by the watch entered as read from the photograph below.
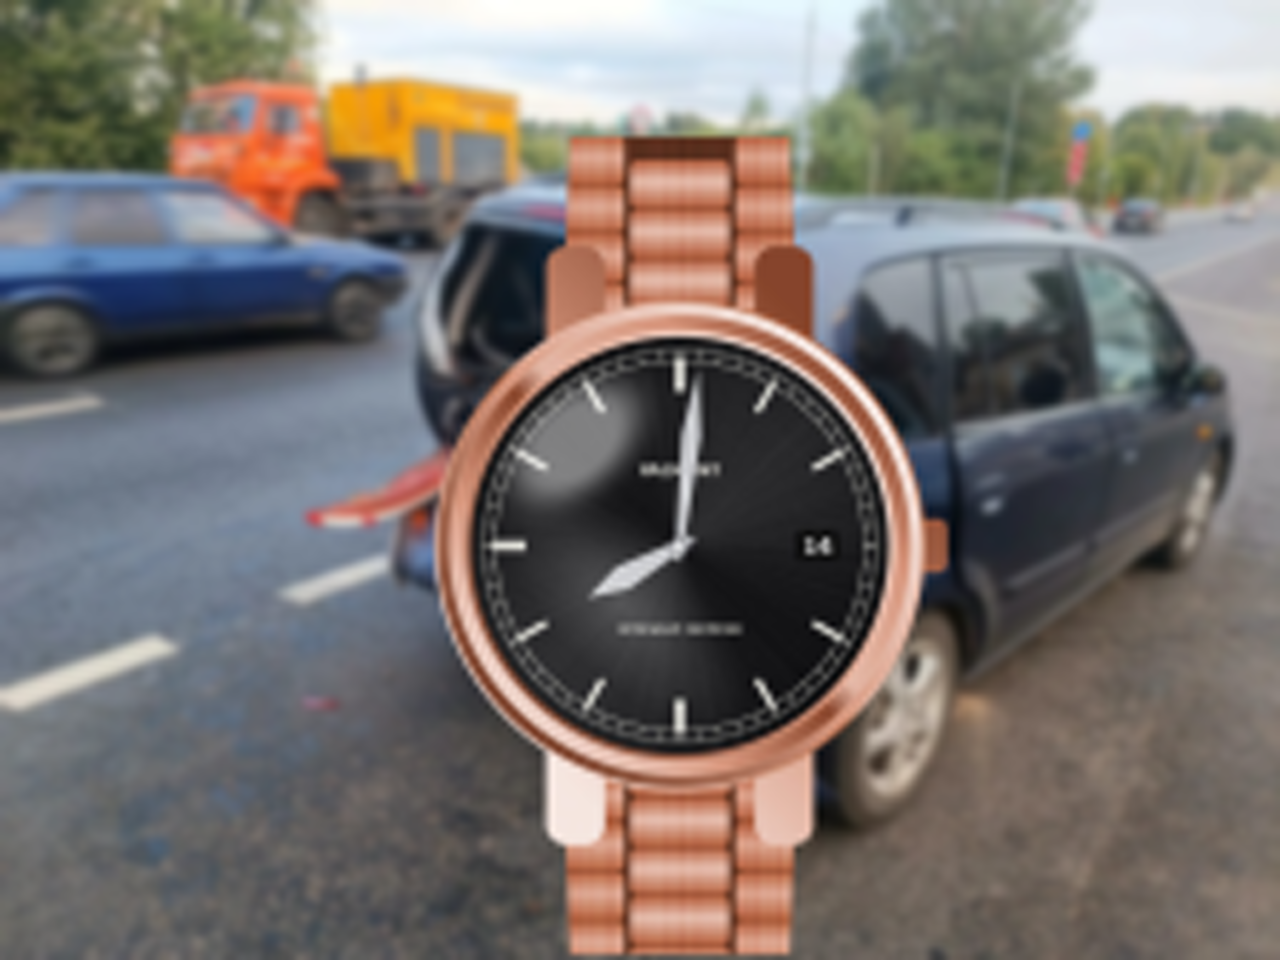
8:01
